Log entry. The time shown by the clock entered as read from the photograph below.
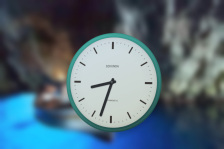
8:33
